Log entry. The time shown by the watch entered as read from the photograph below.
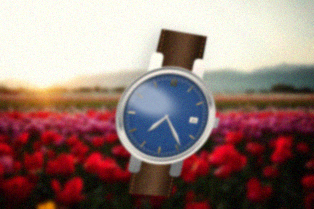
7:24
